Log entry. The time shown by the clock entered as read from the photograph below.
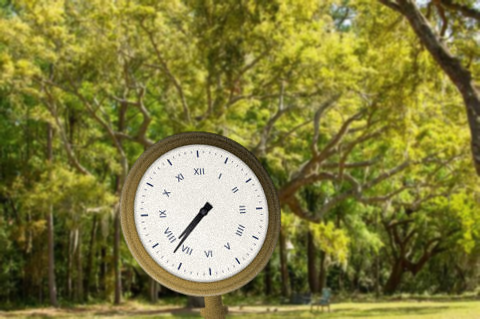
7:37
